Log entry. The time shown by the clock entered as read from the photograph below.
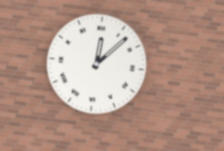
12:07
